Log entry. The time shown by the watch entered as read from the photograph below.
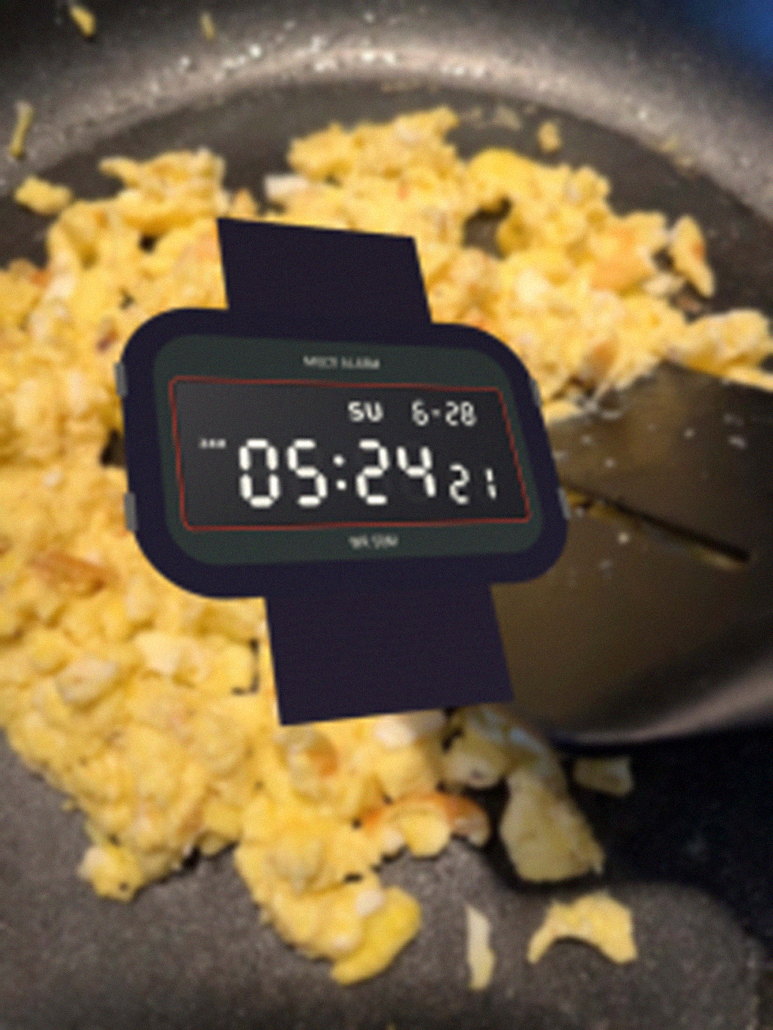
5:24:21
